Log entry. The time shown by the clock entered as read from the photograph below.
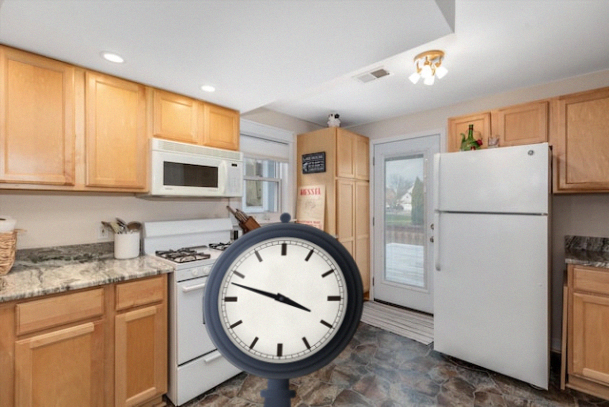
3:48
